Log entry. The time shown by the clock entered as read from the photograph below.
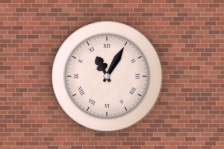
11:05
